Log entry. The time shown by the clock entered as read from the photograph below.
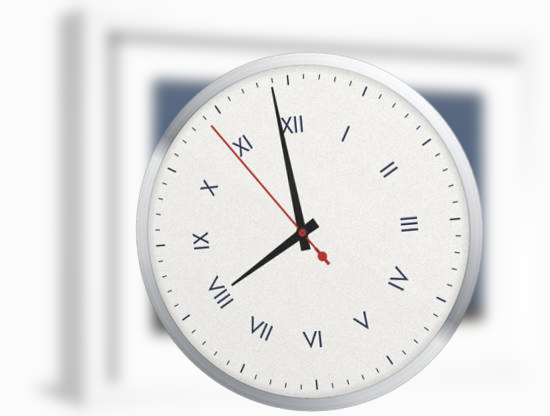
7:58:54
